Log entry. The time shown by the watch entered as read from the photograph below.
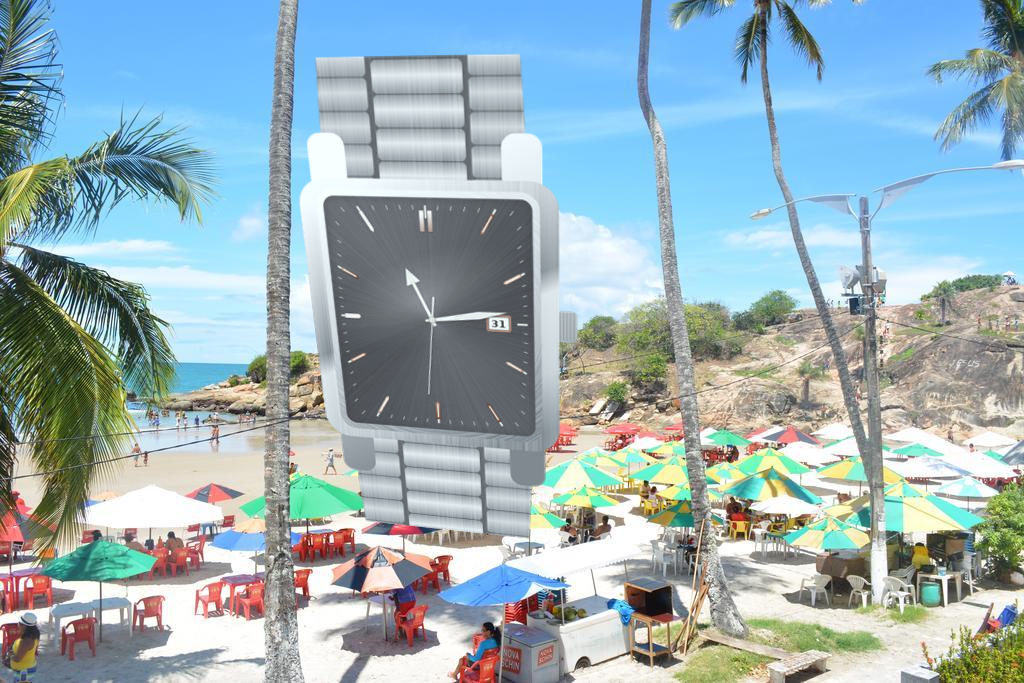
11:13:31
